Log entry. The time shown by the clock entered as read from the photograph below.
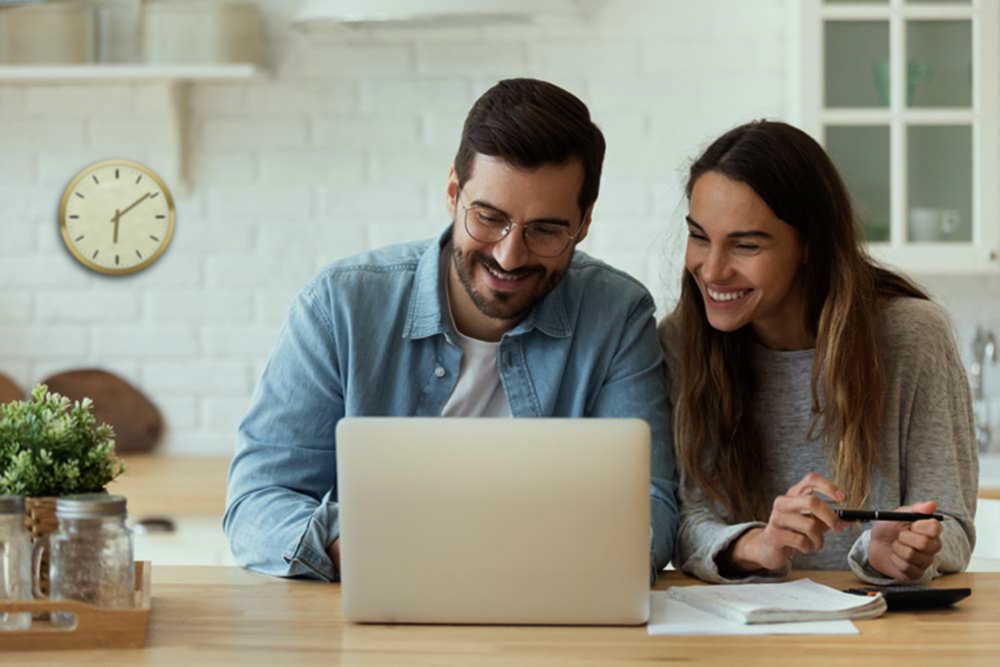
6:09
